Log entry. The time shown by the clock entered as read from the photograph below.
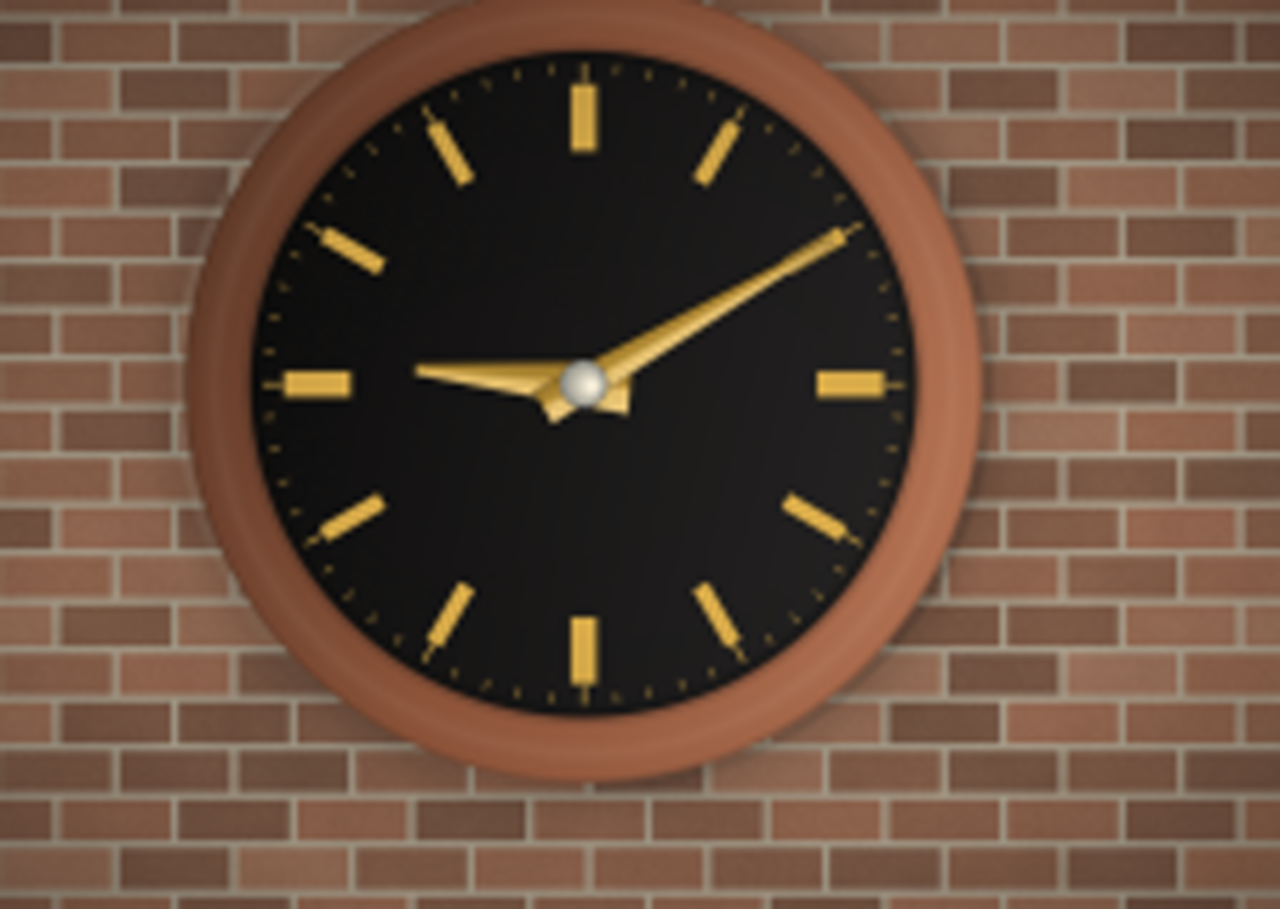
9:10
